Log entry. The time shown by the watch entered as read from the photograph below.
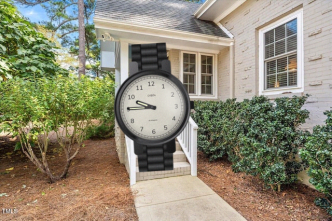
9:45
